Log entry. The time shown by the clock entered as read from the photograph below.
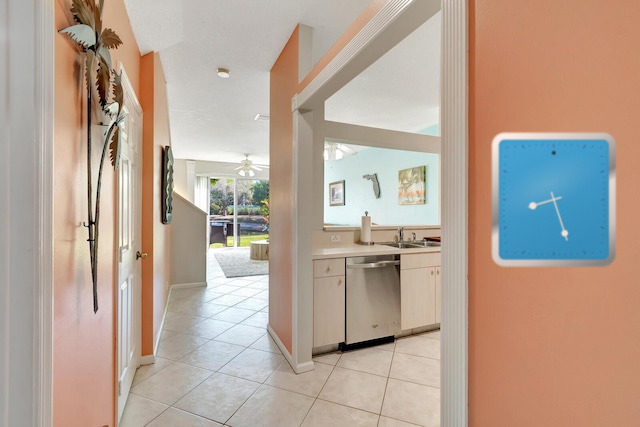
8:27
